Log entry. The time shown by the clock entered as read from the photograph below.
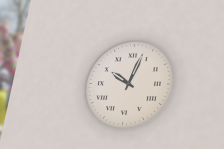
10:03
